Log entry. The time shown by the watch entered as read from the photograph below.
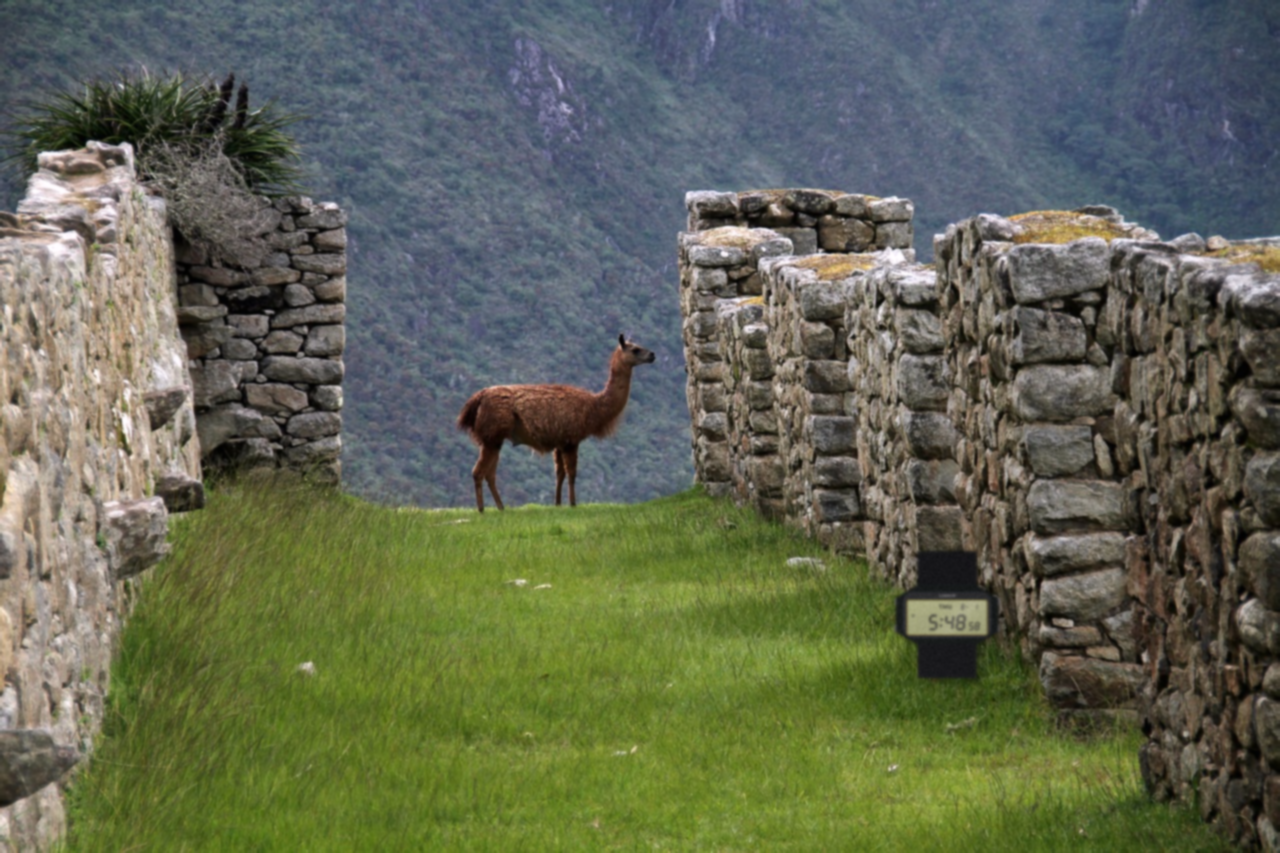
5:48
